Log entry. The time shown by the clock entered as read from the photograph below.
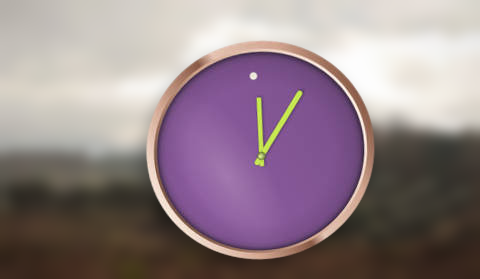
12:06
